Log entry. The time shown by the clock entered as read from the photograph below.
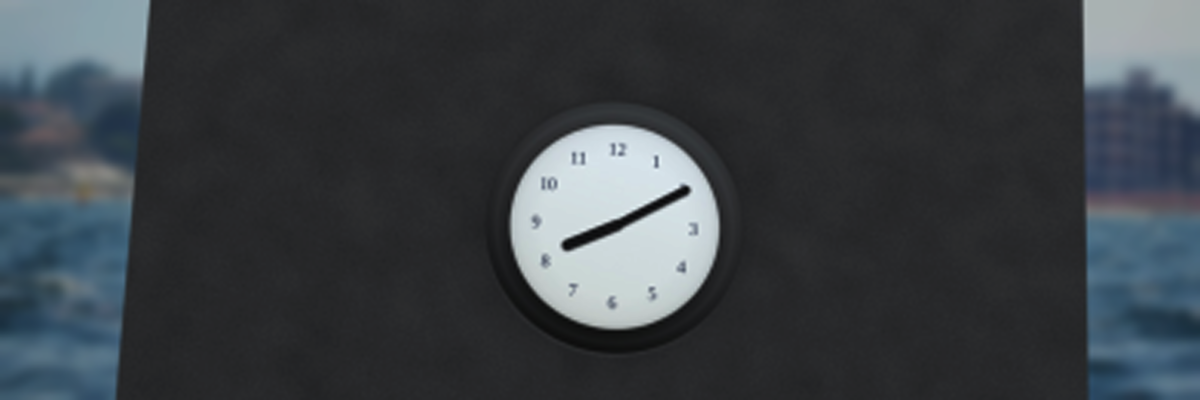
8:10
